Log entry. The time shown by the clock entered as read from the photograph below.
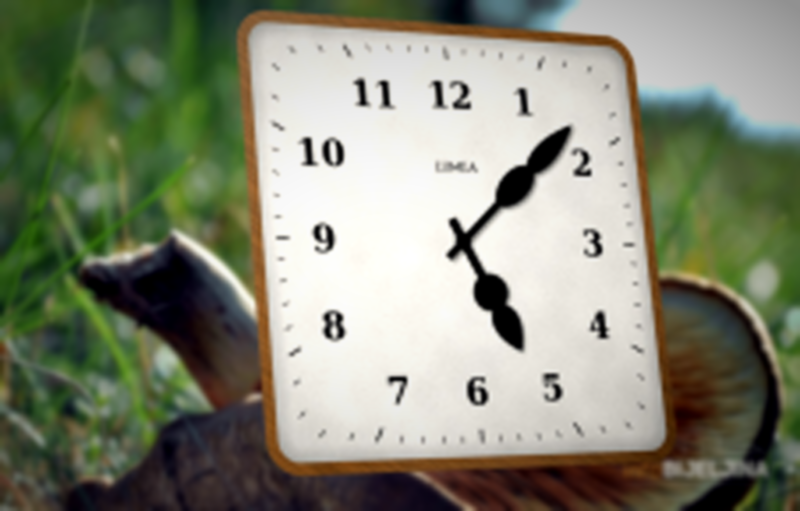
5:08
